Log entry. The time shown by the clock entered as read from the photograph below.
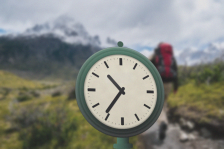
10:36
